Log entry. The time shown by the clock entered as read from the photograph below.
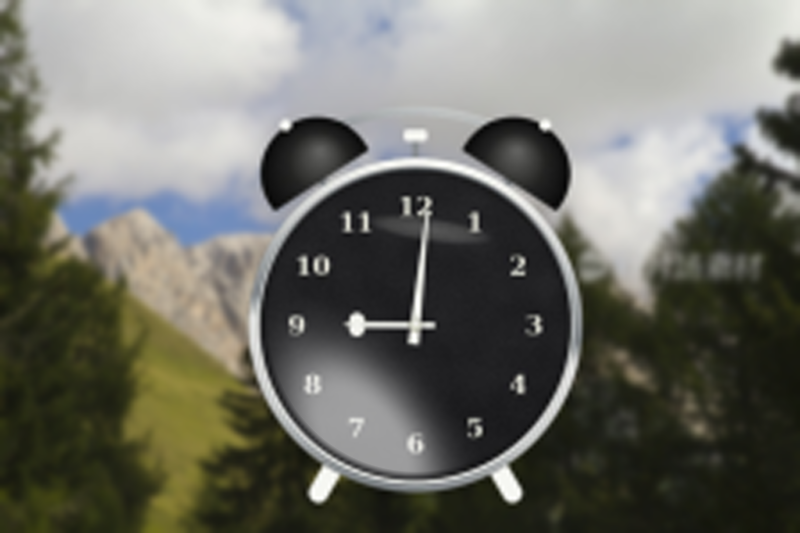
9:01
